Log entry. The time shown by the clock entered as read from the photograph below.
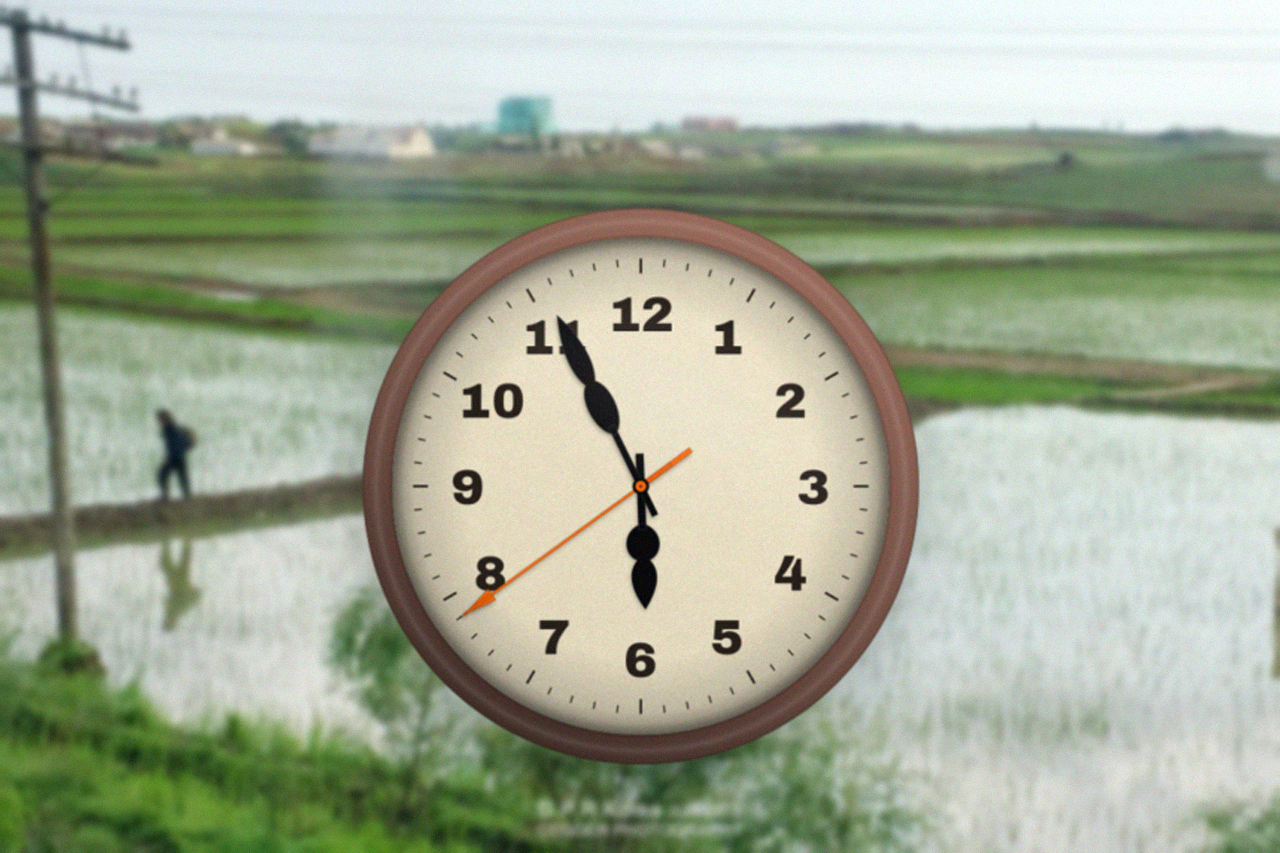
5:55:39
